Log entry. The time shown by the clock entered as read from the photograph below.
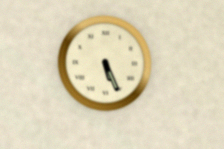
5:26
